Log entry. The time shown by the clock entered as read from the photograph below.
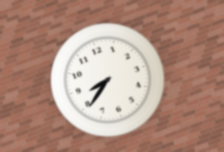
8:39
